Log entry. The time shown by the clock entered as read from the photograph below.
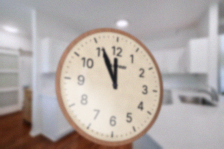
11:56
